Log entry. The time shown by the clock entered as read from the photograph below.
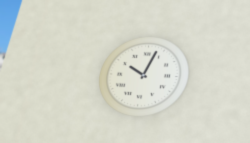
10:03
